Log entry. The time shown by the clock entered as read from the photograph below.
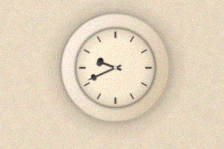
9:41
